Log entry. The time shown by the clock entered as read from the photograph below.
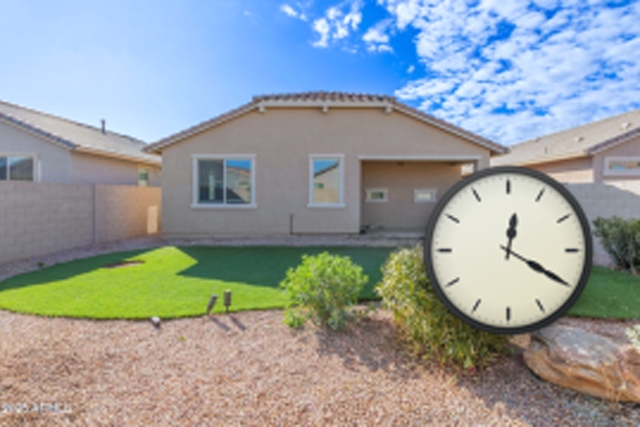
12:20
